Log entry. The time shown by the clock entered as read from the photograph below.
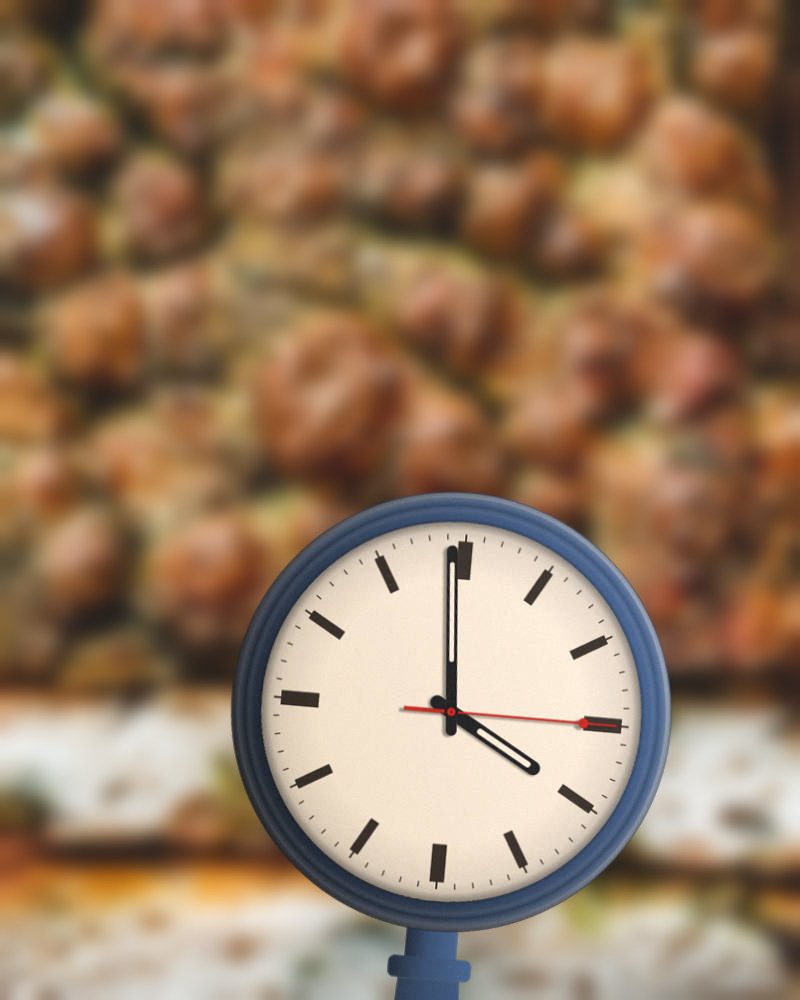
3:59:15
